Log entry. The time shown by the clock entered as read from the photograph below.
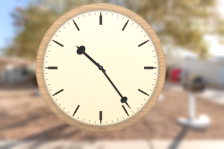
10:24
